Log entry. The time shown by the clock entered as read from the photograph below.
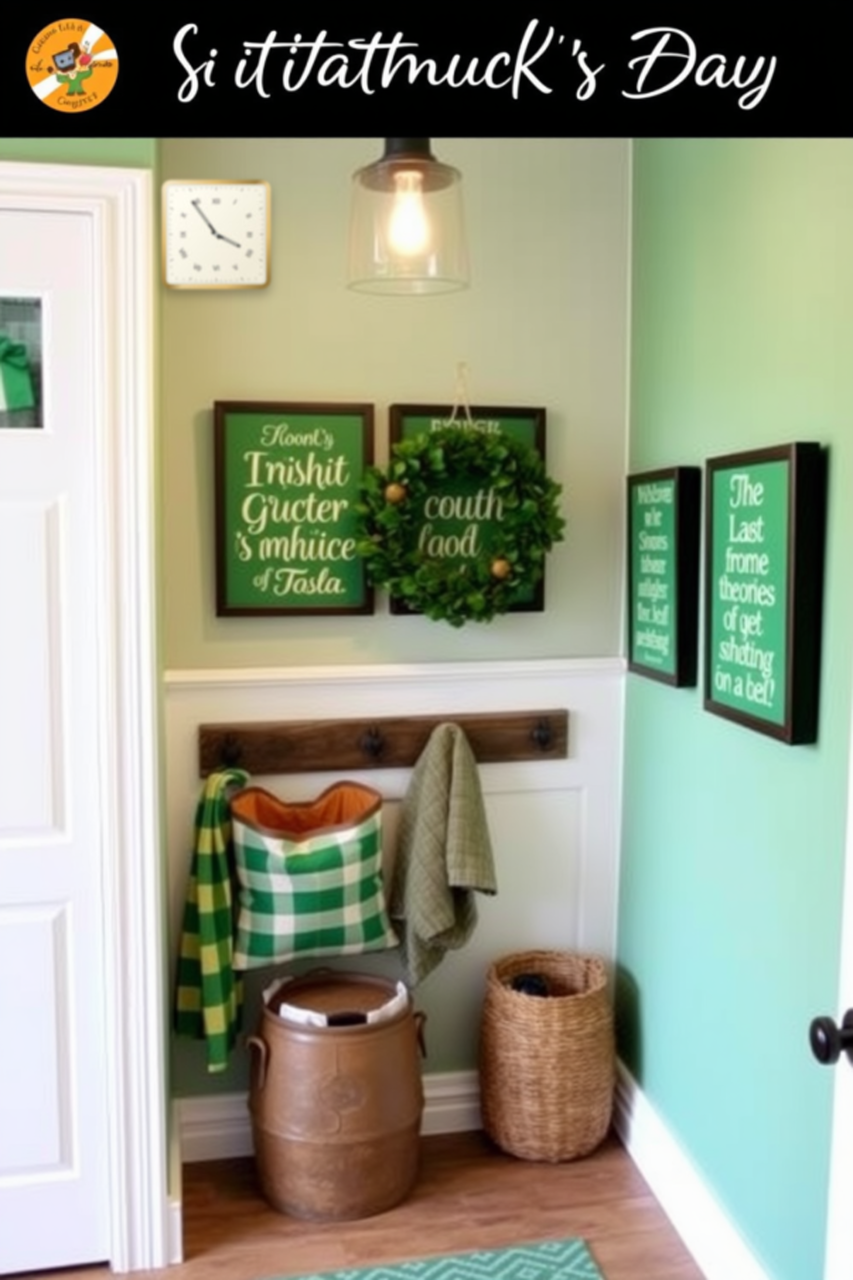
3:54
